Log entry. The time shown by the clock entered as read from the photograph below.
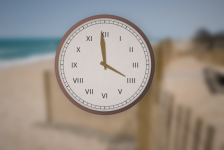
3:59
